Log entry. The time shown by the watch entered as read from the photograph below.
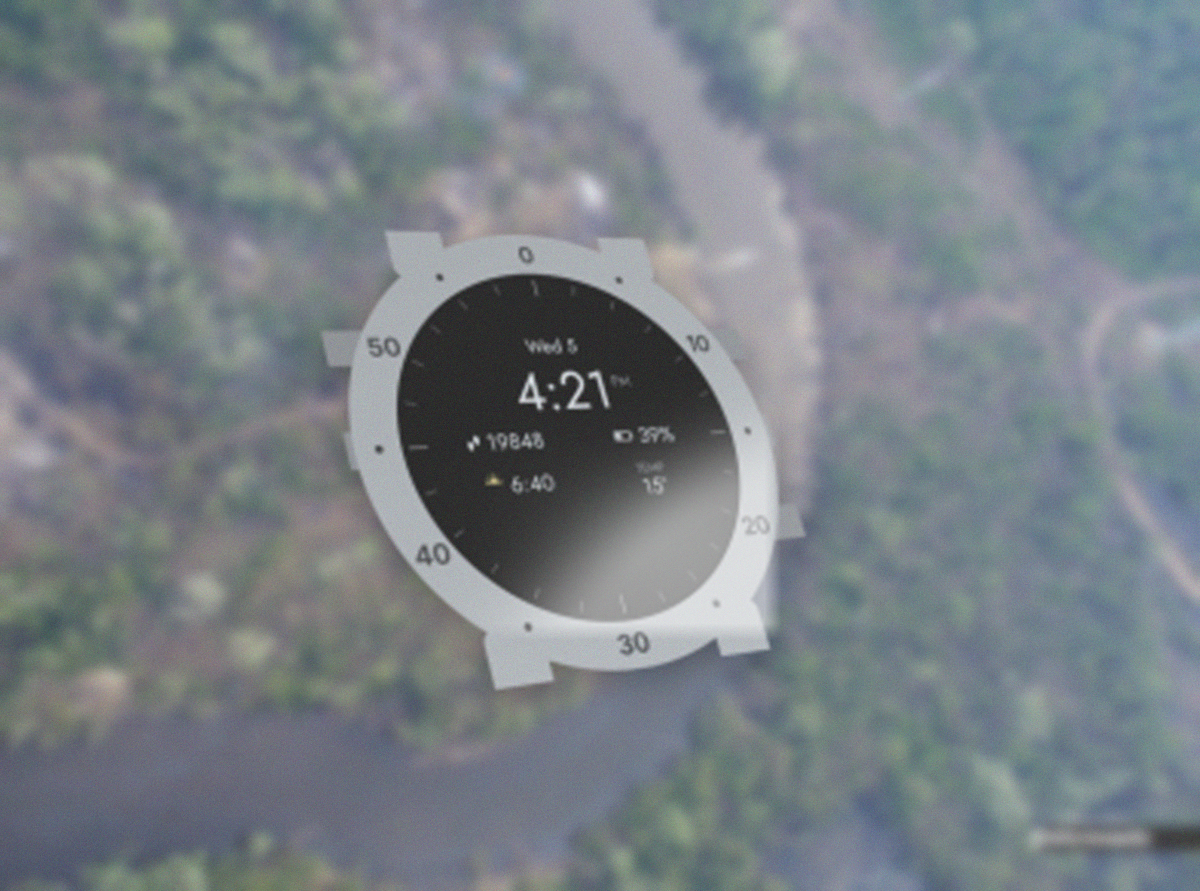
4:21
